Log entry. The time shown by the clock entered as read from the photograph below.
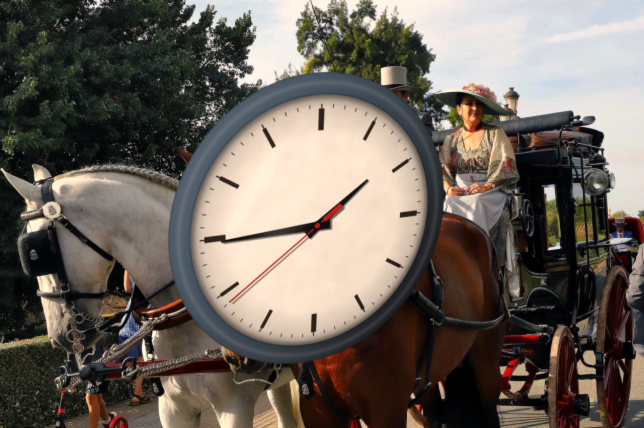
1:44:39
